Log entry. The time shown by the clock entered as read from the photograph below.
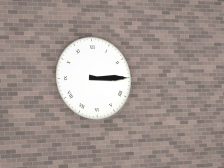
3:15
